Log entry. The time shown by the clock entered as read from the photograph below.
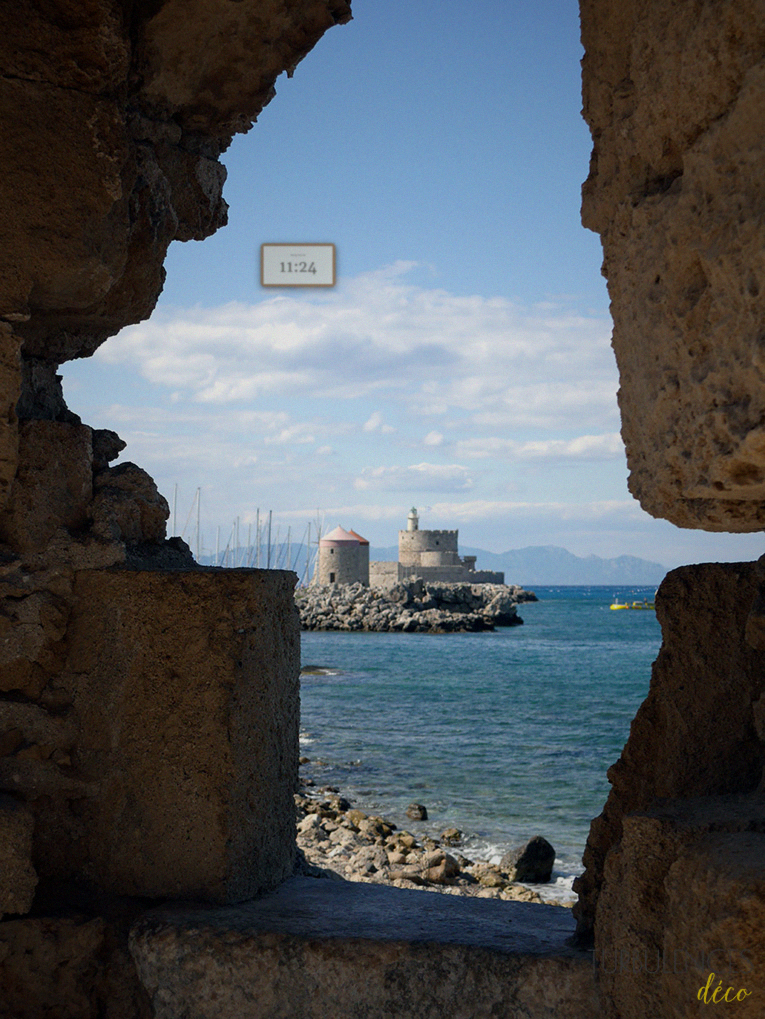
11:24
